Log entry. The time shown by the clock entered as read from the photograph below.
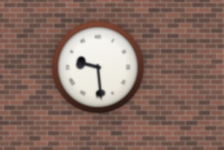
9:29
